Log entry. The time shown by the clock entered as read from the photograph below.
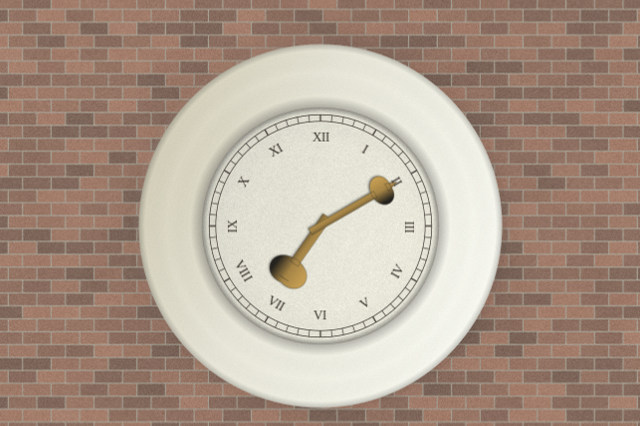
7:10
